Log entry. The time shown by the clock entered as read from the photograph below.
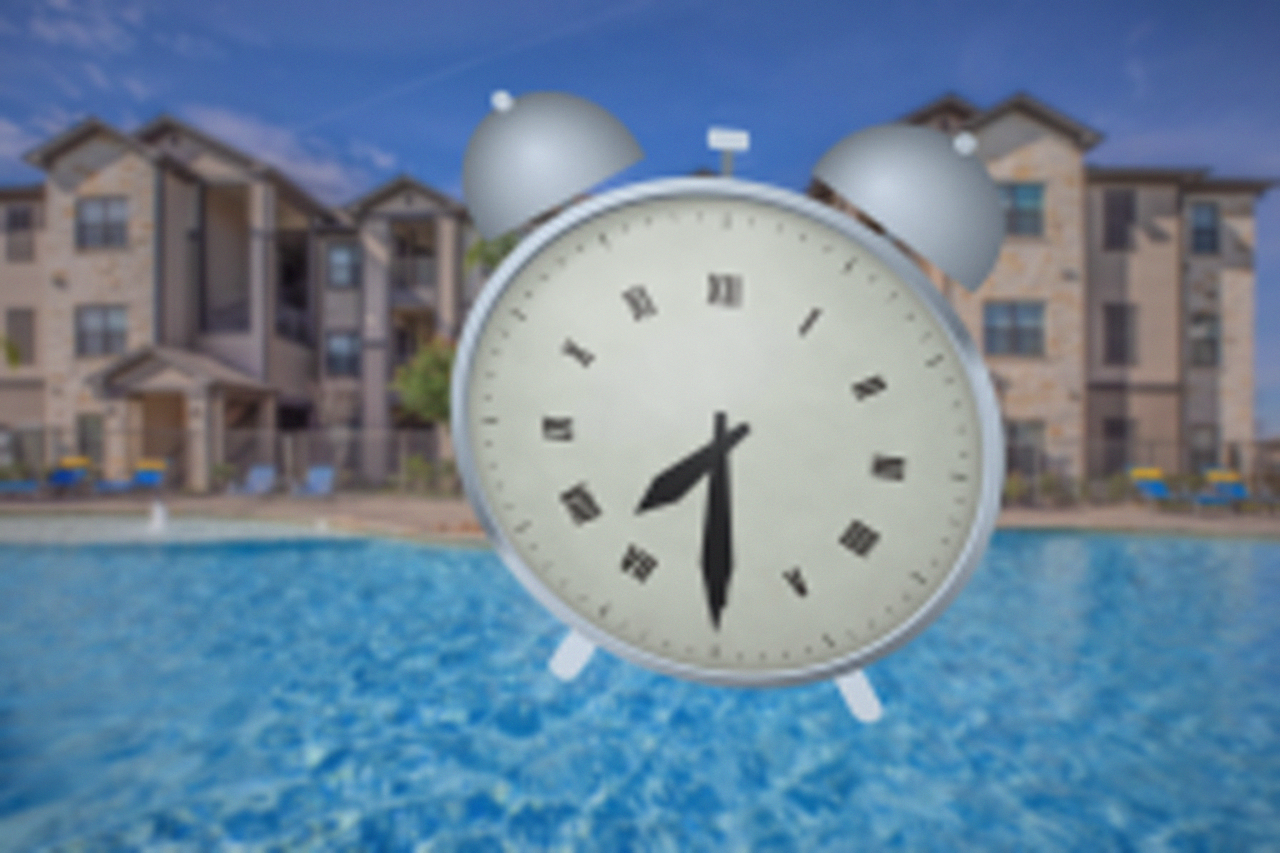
7:30
